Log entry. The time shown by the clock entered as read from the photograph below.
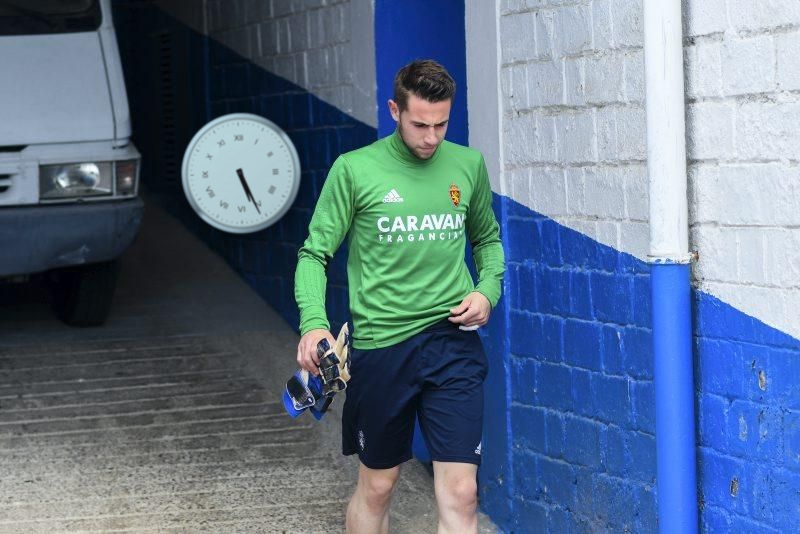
5:26
